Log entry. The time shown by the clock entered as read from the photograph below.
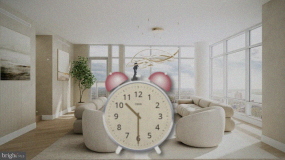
10:30
